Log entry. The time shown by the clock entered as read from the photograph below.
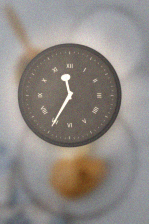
11:35
